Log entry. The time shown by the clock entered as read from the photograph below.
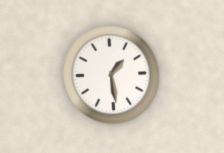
1:29
